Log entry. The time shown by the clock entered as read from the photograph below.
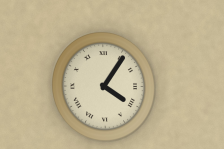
4:06
